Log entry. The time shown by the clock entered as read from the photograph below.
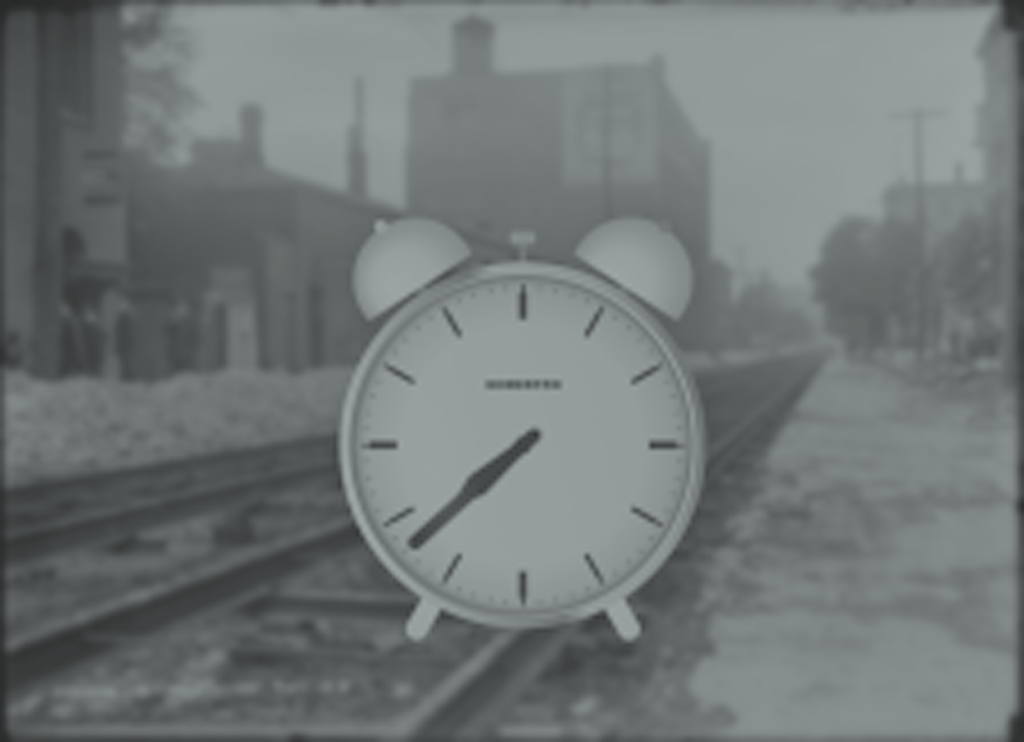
7:38
